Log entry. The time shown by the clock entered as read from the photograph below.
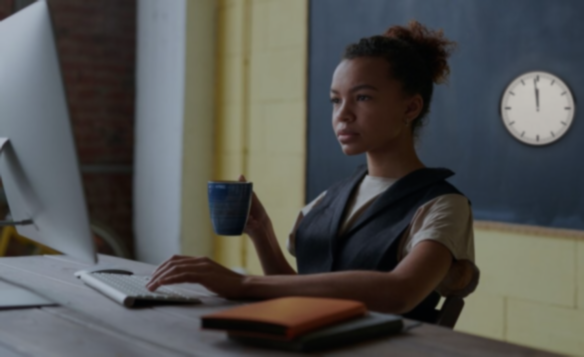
11:59
